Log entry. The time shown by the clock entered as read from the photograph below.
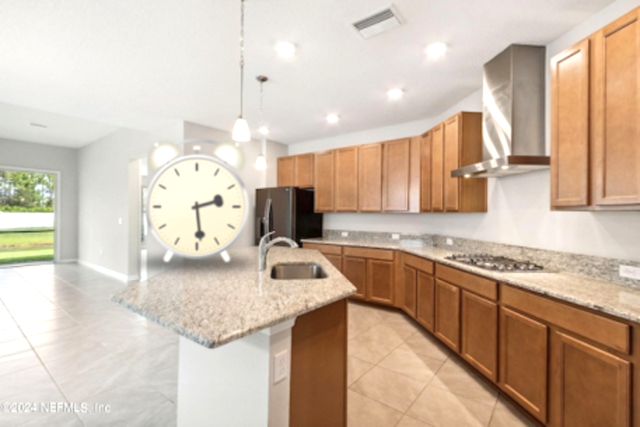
2:29
